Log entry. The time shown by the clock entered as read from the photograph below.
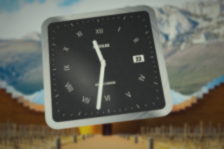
11:32
